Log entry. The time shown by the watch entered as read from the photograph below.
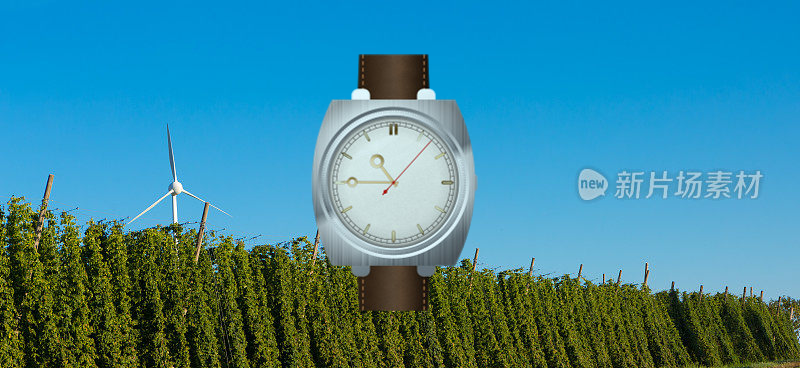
10:45:07
